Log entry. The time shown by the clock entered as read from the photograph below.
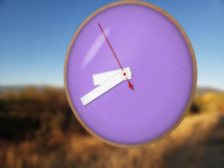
8:39:55
